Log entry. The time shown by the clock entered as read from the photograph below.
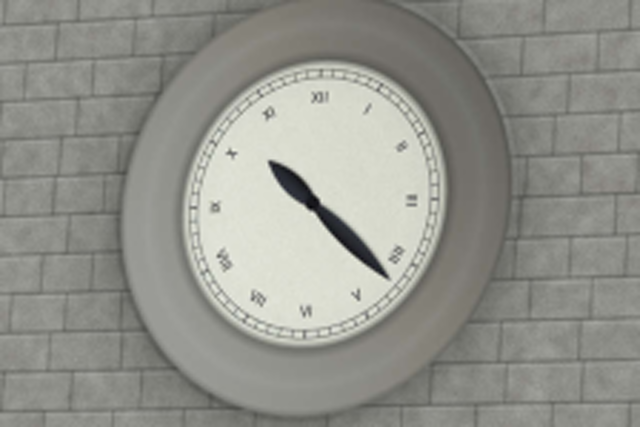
10:22
